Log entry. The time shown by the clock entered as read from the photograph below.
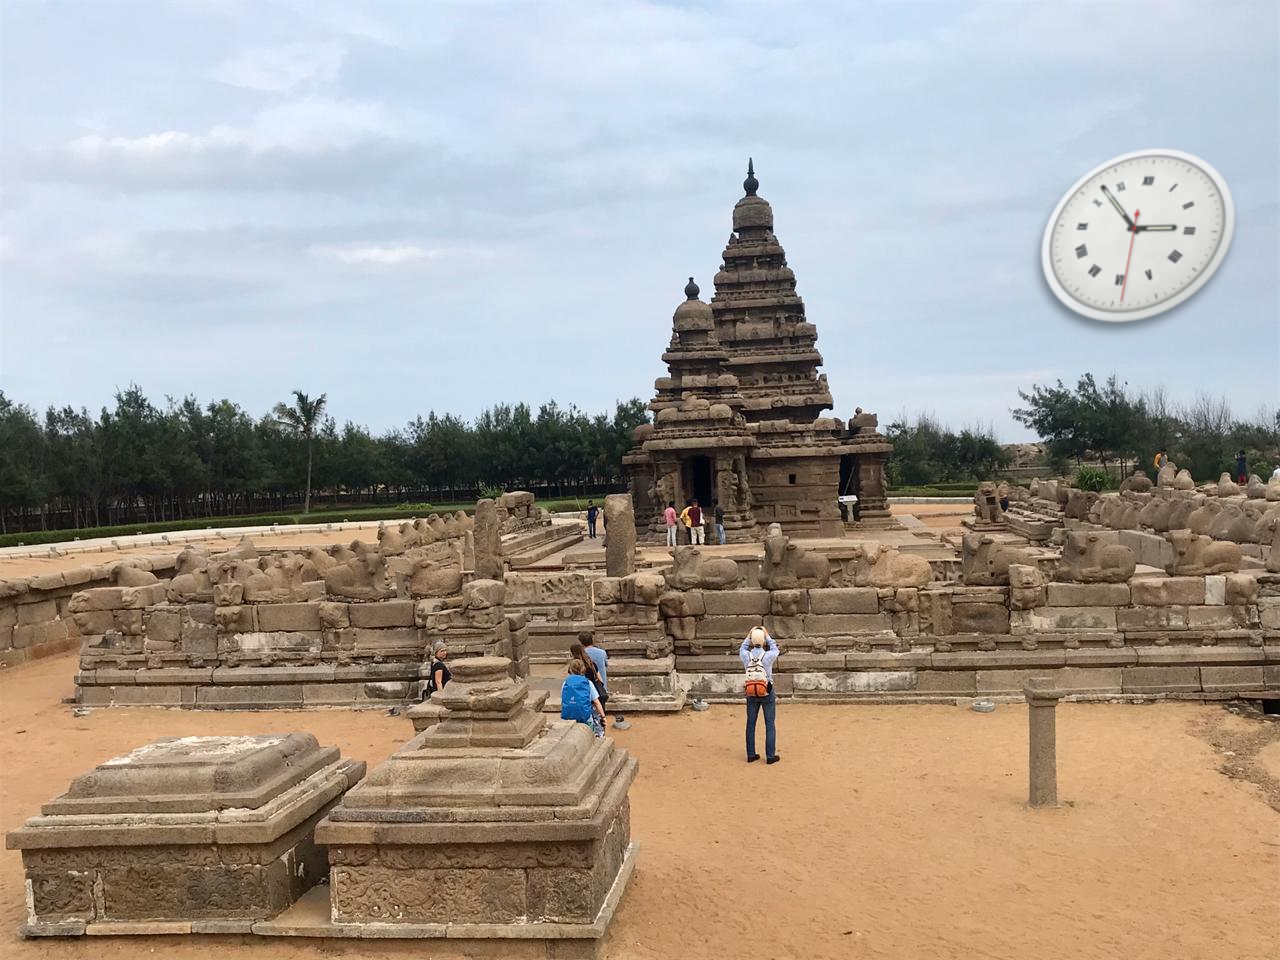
2:52:29
